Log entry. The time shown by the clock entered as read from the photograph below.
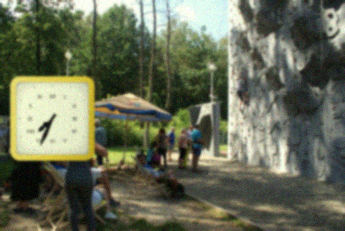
7:34
